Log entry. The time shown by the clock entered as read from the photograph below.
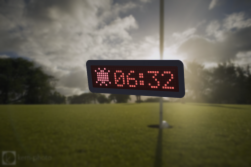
6:32
